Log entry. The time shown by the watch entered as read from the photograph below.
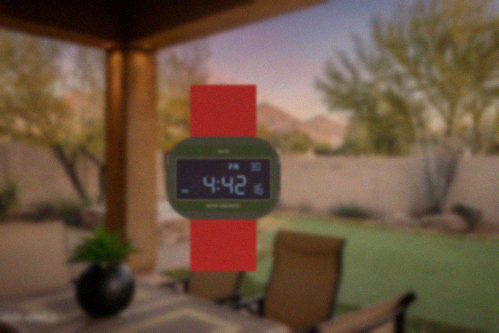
4:42
